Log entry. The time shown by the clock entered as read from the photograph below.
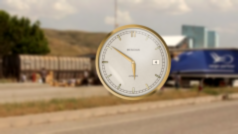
5:51
